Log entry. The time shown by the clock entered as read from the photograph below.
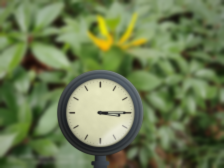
3:15
